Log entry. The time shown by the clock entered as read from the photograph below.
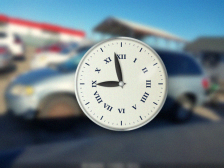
8:58
